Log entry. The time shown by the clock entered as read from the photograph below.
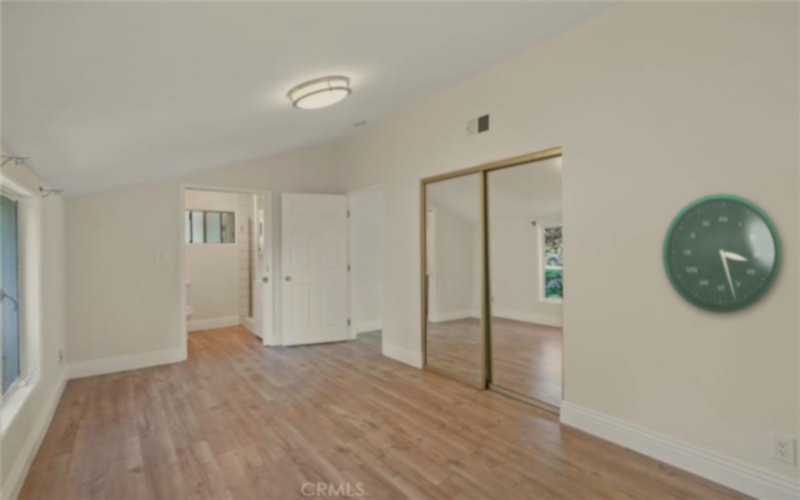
3:27
